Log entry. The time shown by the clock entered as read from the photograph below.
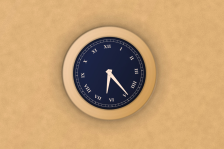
6:24
